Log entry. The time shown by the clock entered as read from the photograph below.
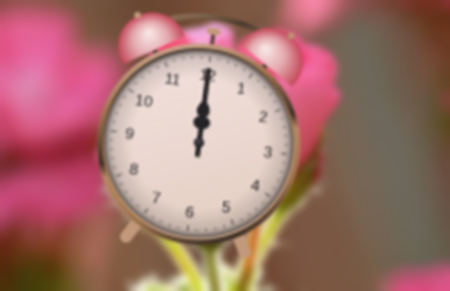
12:00
